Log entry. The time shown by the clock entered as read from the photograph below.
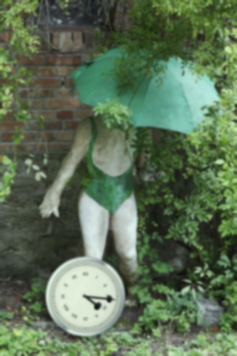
4:16
